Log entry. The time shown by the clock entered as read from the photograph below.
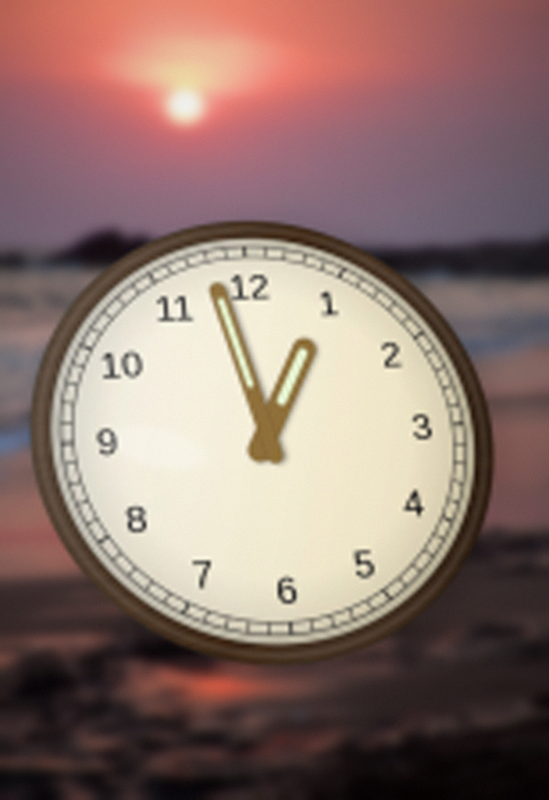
12:58
